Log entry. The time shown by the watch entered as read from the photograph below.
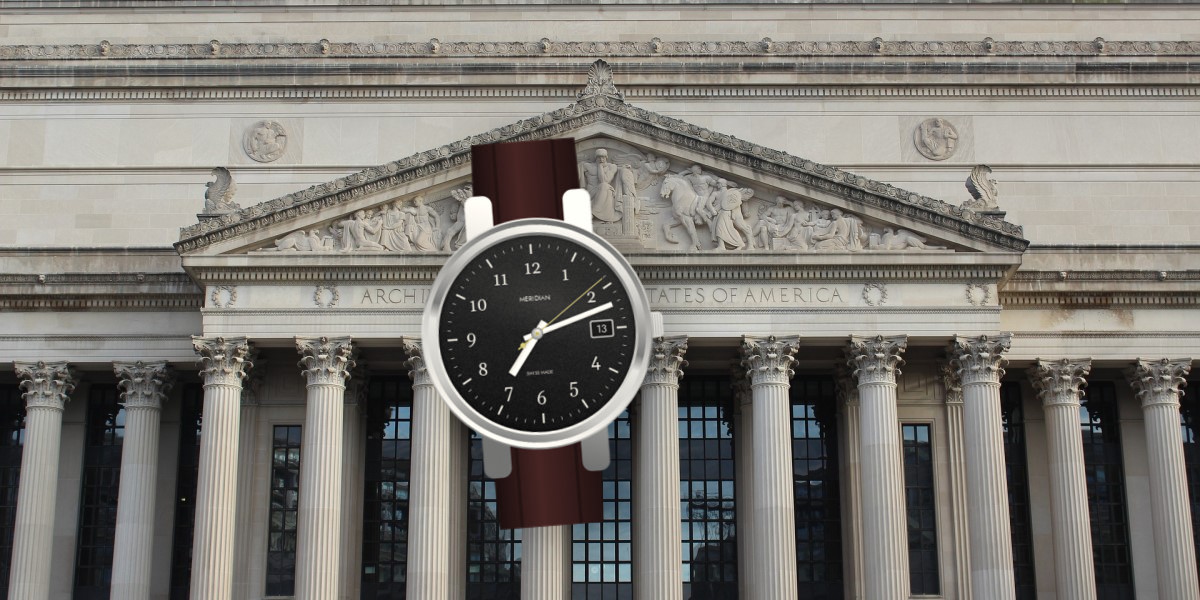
7:12:09
